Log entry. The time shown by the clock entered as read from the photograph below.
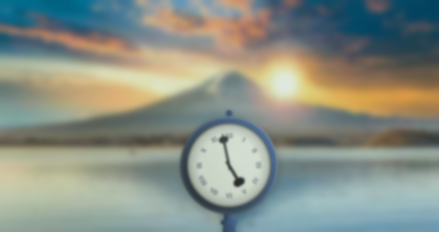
4:58
